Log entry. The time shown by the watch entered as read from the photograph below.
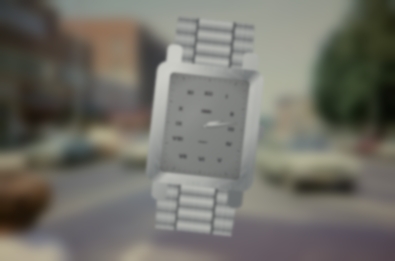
2:13
